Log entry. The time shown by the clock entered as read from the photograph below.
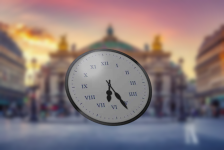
6:26
